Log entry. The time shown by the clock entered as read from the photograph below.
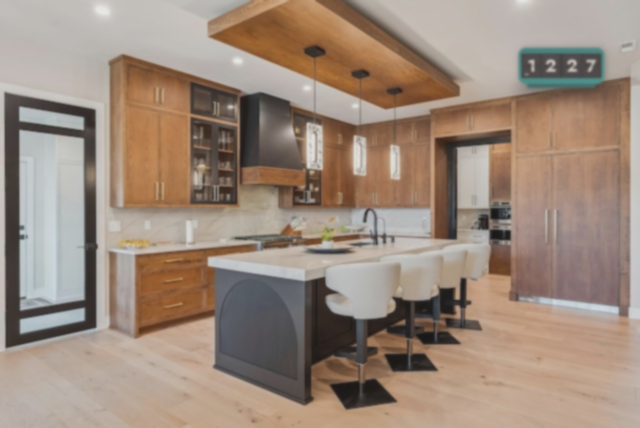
12:27
